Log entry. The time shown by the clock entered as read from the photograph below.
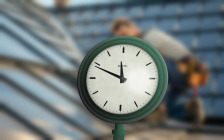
11:49
